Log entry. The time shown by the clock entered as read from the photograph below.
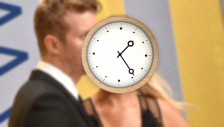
1:24
